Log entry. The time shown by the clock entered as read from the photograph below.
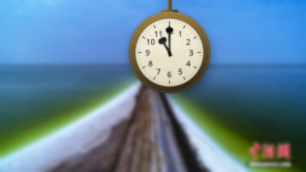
11:00
